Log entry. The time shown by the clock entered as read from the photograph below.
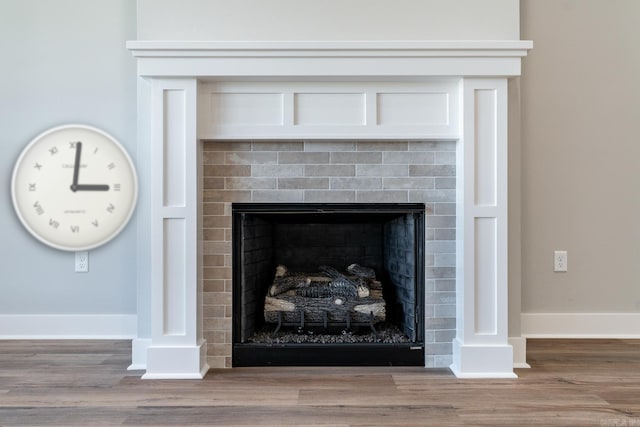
3:01
